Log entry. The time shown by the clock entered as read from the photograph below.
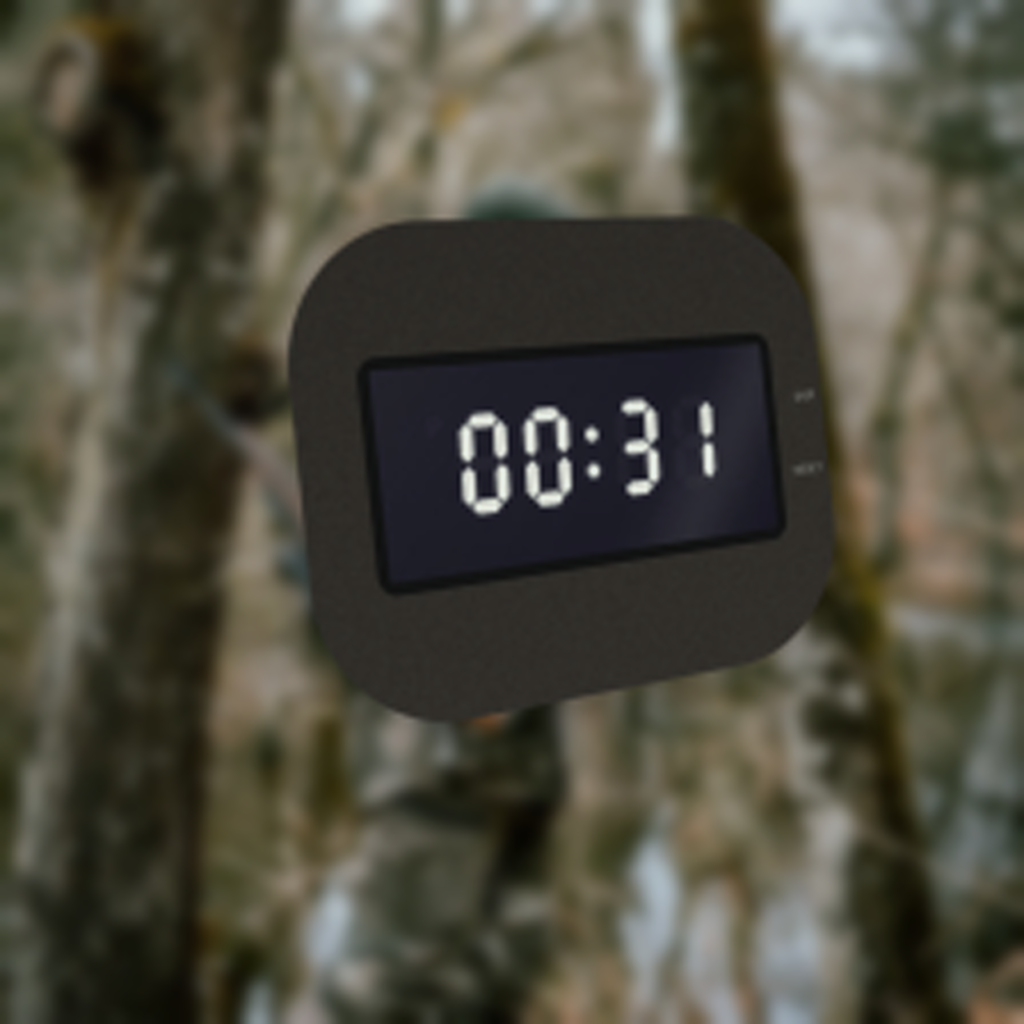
0:31
